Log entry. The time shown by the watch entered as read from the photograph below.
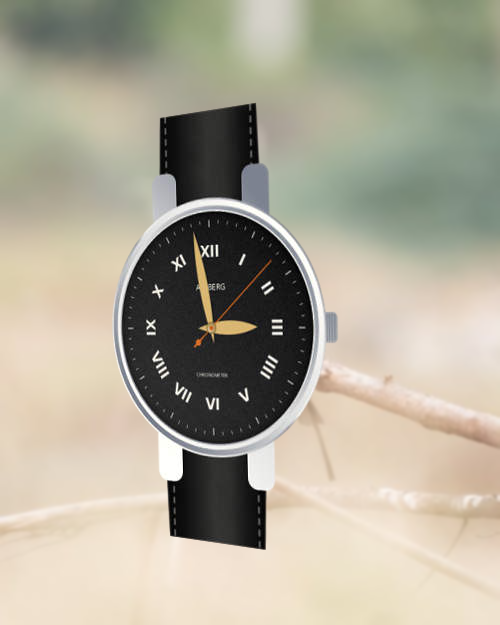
2:58:08
